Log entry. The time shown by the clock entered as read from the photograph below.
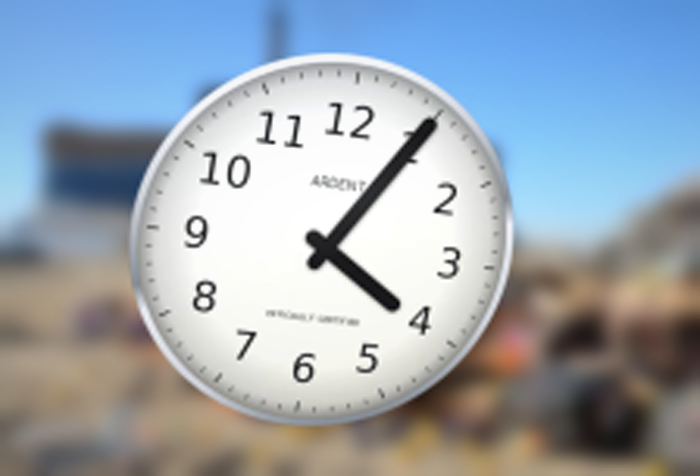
4:05
